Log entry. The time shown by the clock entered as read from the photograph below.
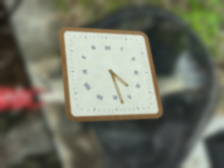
4:28
